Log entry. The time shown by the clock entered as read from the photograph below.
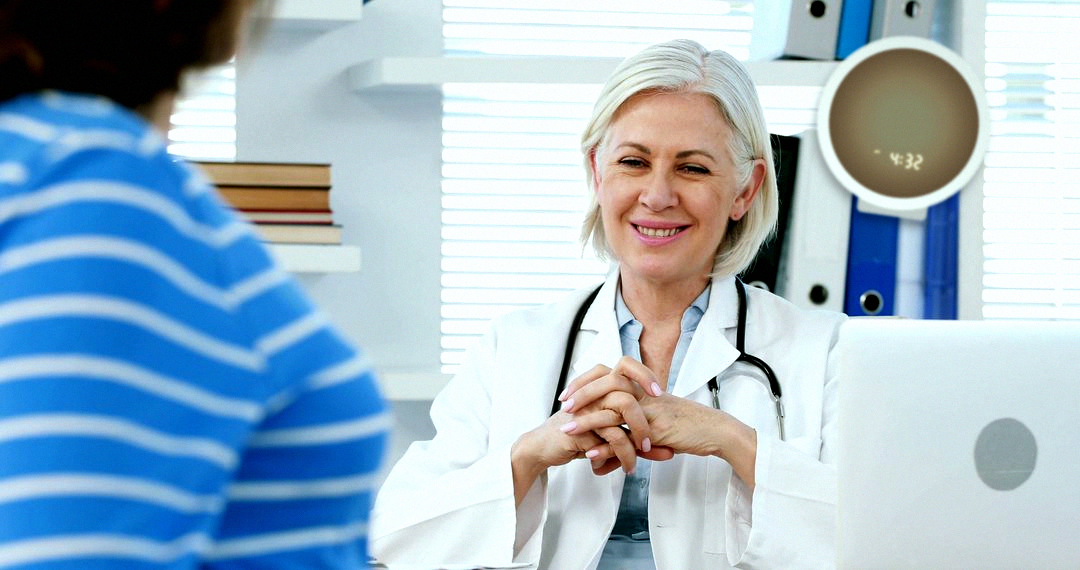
4:32
